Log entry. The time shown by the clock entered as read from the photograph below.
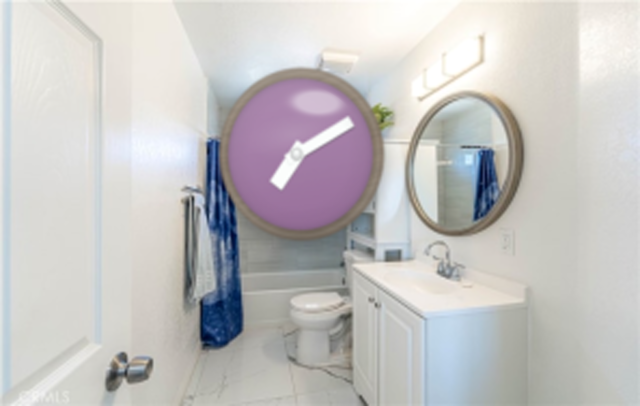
7:10
